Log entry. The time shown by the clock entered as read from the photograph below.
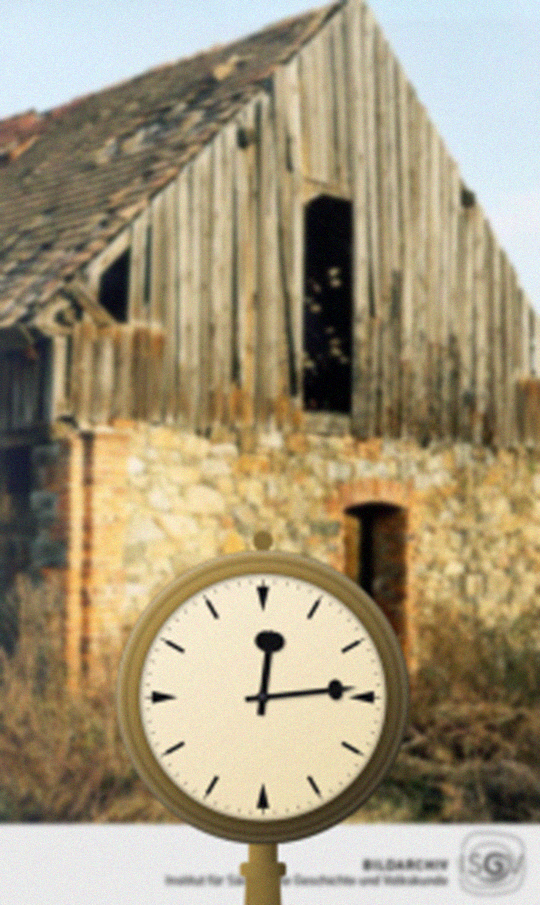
12:14
